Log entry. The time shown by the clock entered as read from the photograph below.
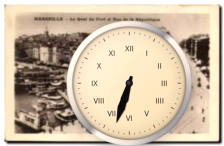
6:33
